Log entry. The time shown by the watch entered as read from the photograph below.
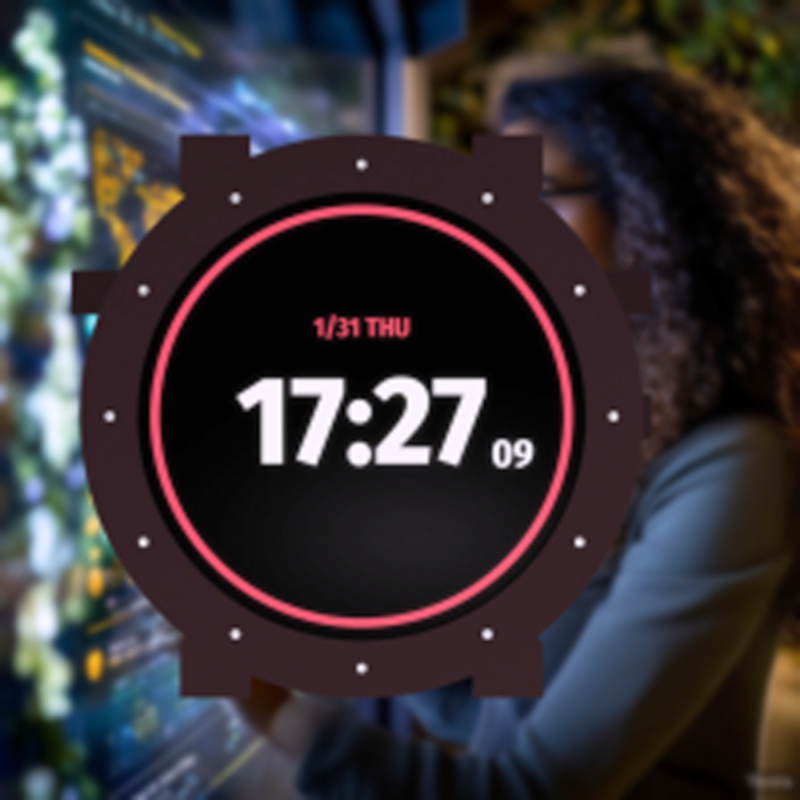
17:27:09
